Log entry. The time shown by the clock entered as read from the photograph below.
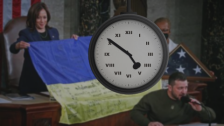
4:51
